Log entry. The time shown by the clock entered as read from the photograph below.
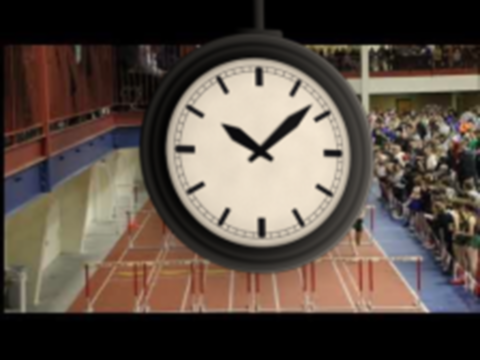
10:08
